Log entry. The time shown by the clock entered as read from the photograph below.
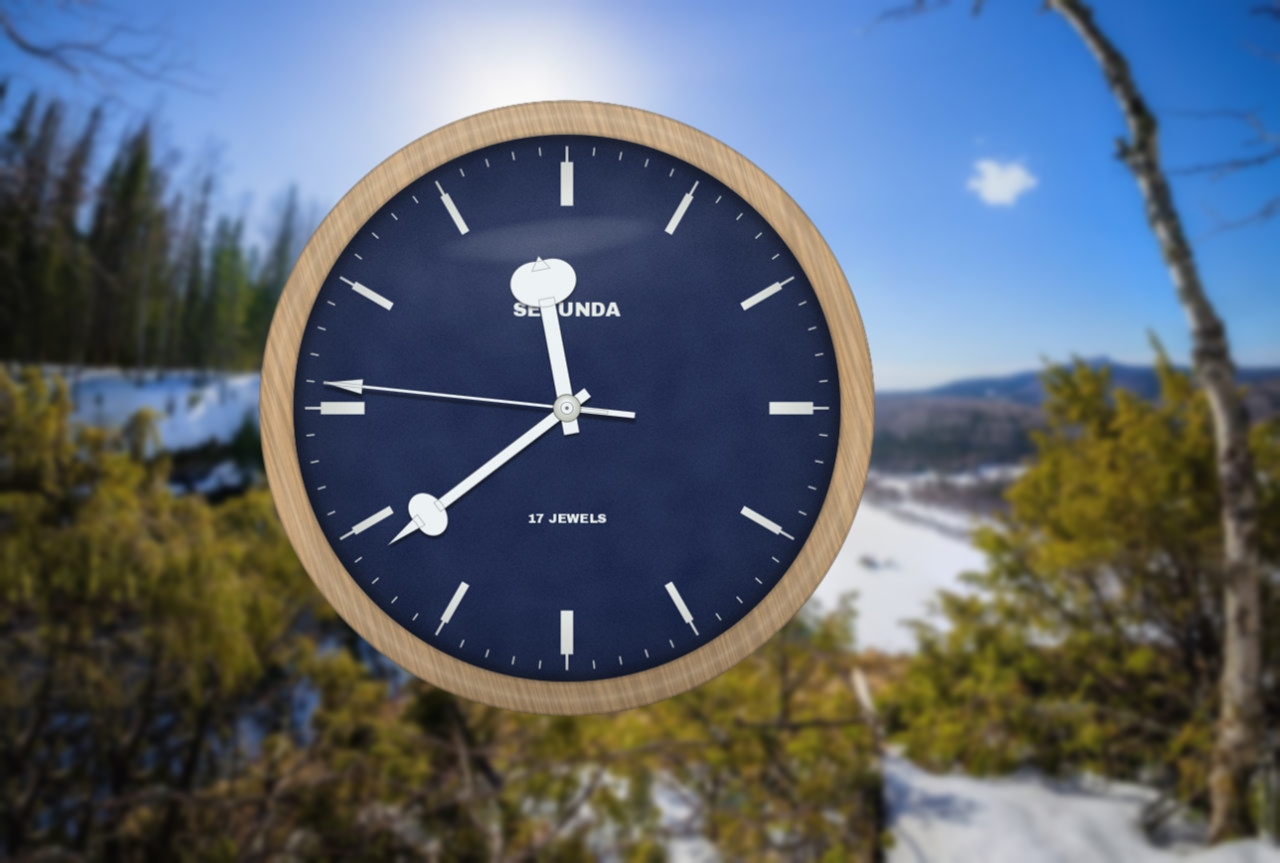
11:38:46
